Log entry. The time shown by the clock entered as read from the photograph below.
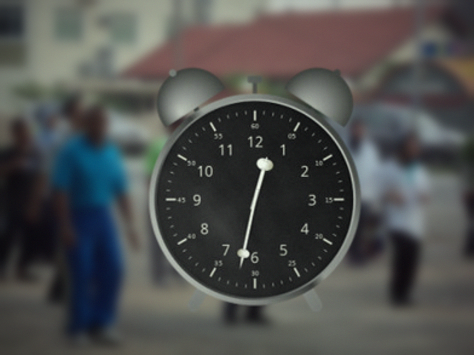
12:32
